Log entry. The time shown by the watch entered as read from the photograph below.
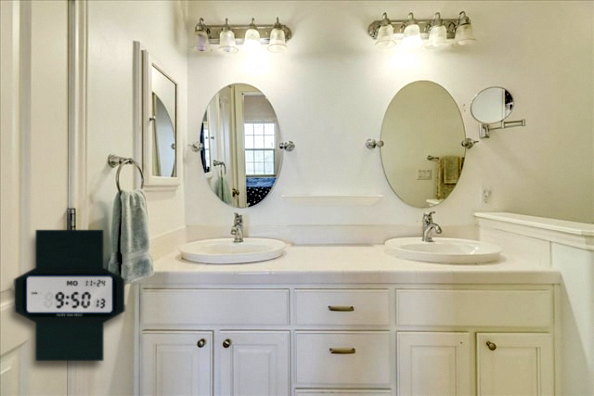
9:50:13
